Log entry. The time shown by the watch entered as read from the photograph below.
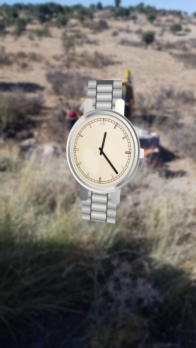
12:23
